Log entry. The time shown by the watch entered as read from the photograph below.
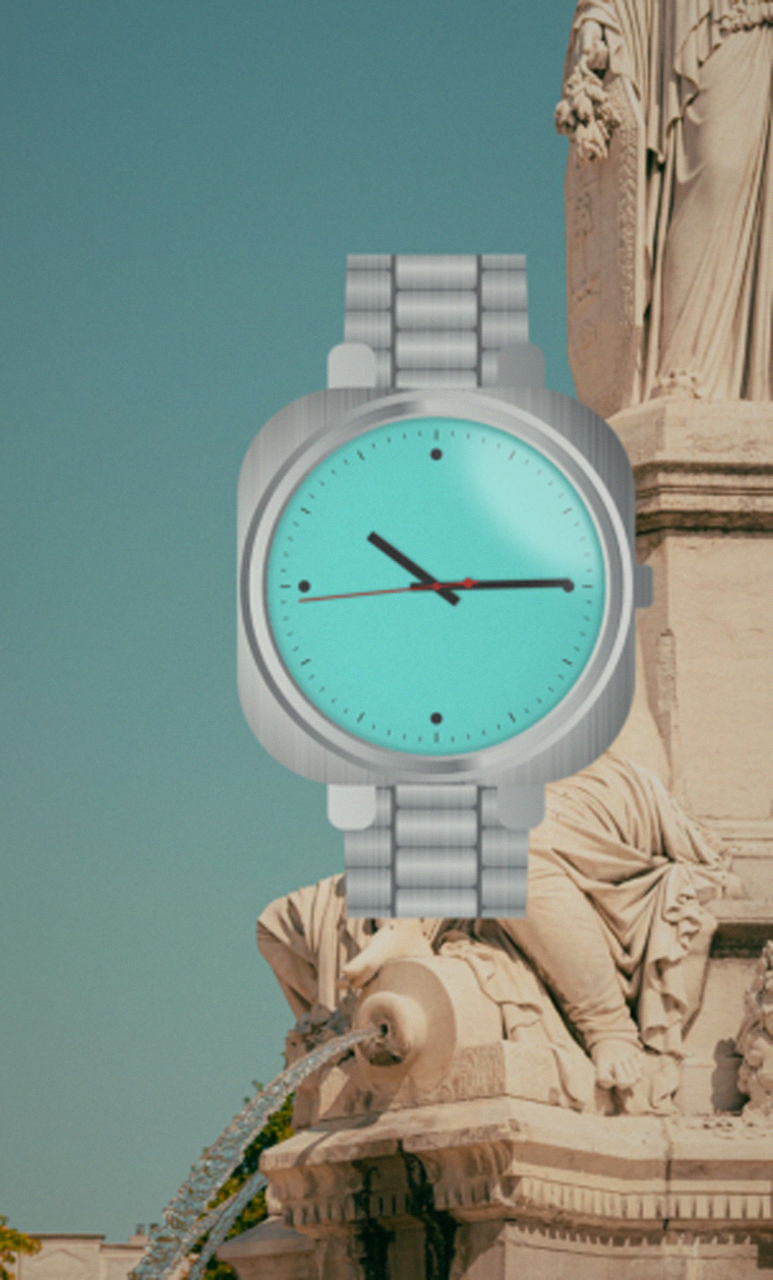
10:14:44
